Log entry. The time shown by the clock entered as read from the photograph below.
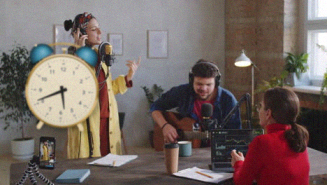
5:41
